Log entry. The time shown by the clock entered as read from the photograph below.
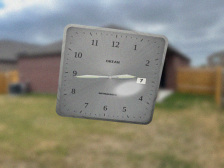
2:44
